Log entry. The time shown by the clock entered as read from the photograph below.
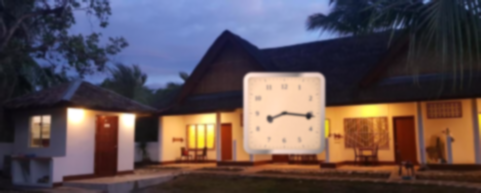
8:16
